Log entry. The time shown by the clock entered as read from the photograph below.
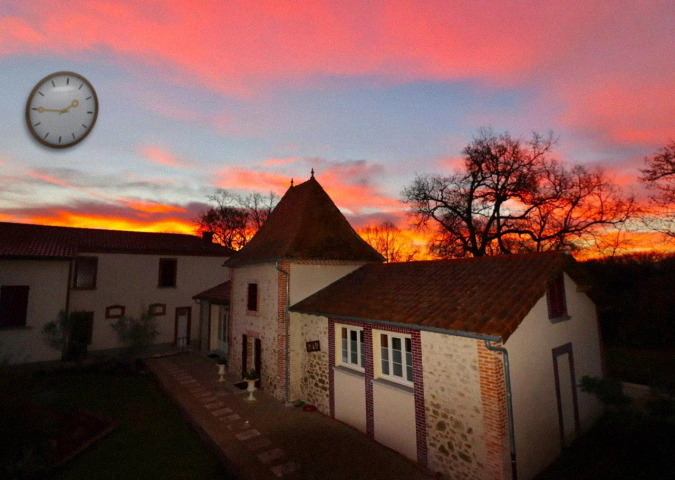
1:45
